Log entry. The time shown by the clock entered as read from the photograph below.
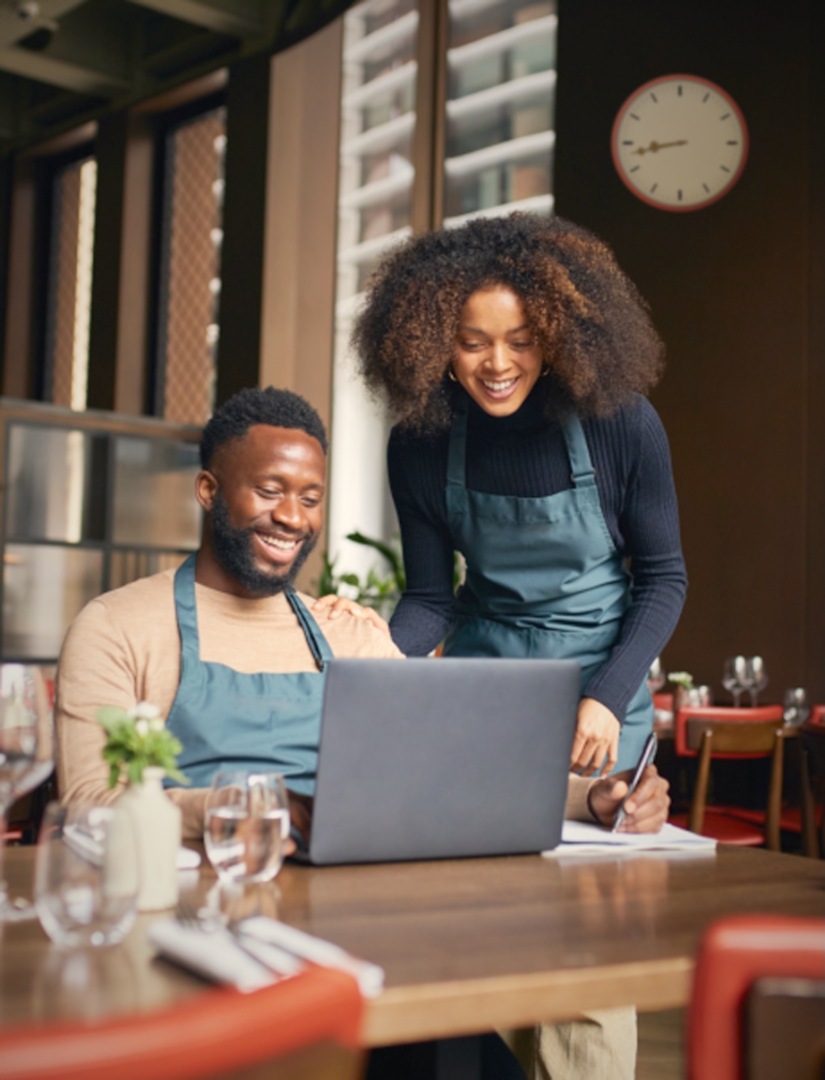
8:43
